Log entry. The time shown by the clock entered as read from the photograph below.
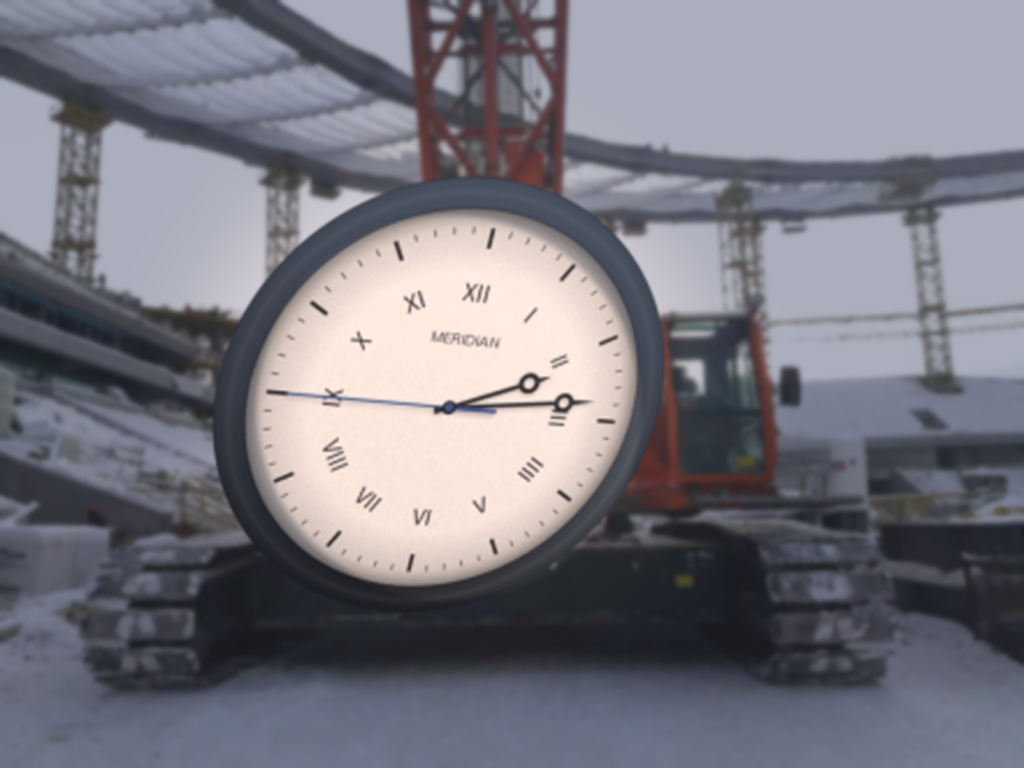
2:13:45
